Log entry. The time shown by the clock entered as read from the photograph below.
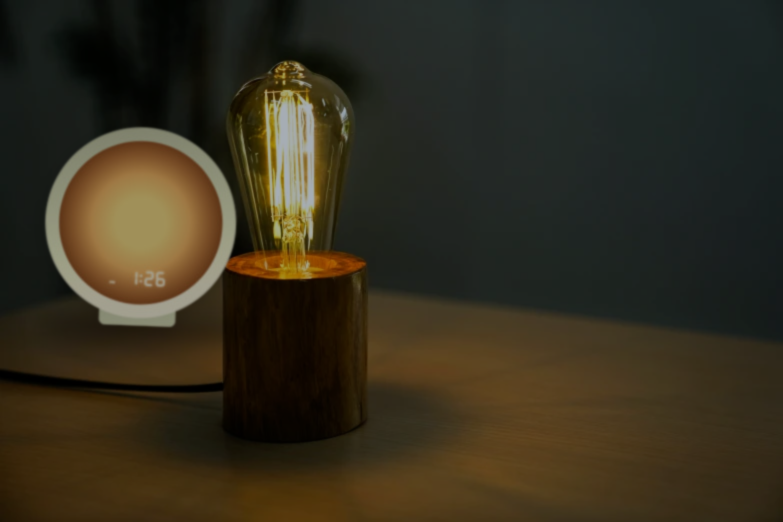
1:26
